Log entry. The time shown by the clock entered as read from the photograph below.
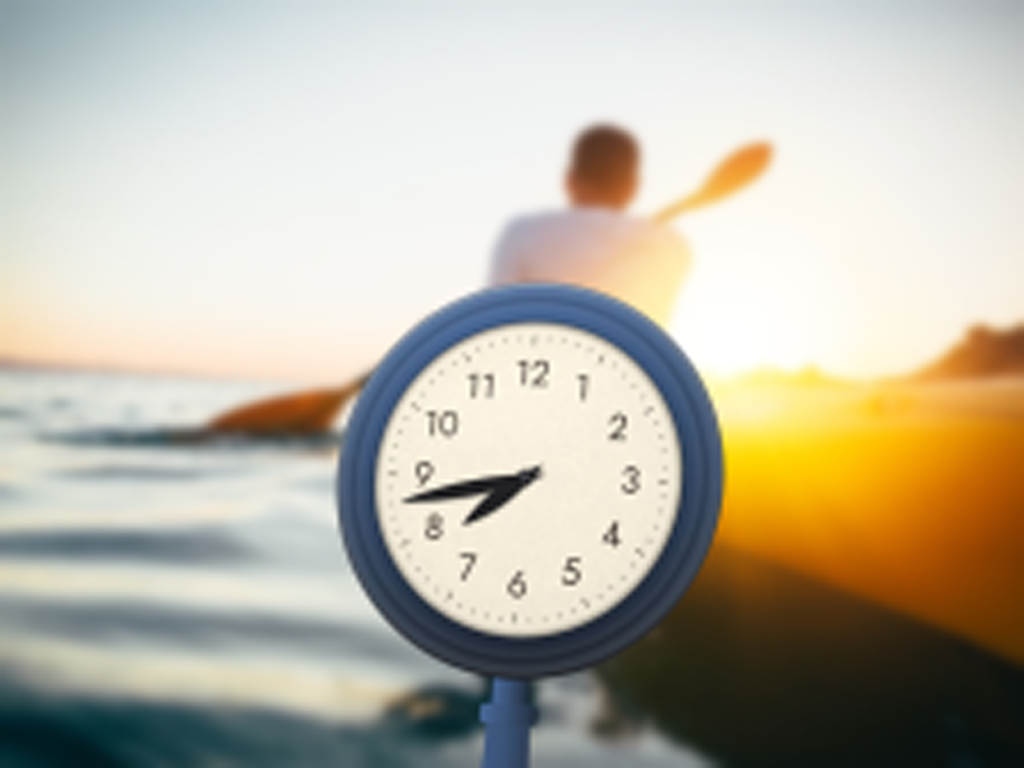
7:43
